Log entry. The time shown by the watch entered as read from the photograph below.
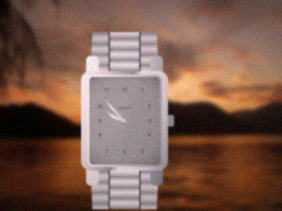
9:53
